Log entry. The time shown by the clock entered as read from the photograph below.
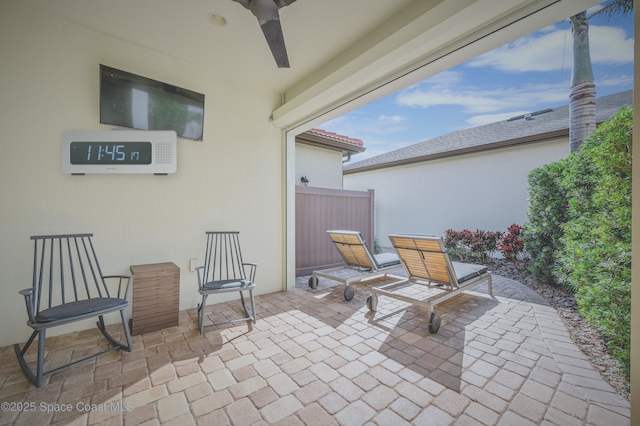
11:45:17
